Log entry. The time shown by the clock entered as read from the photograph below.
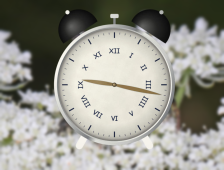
9:17
